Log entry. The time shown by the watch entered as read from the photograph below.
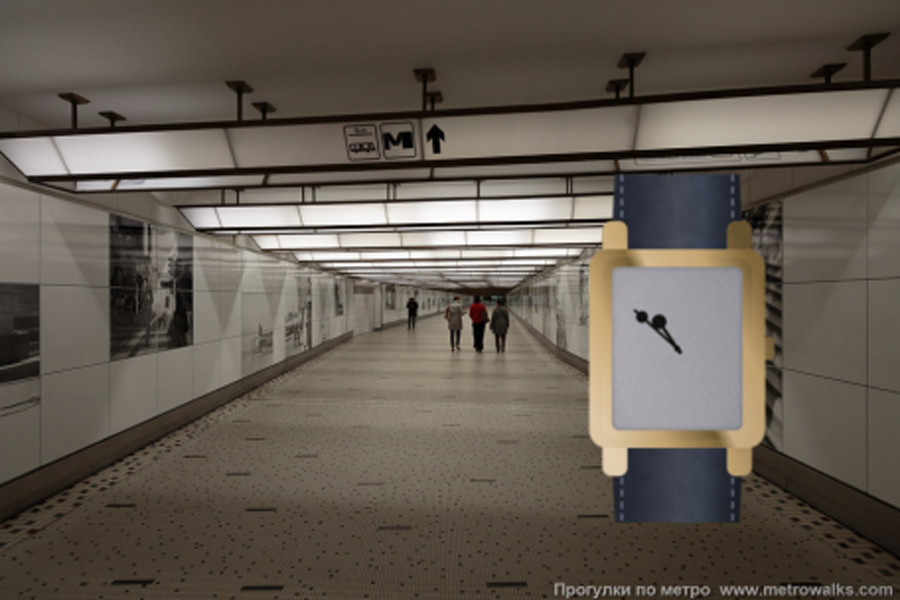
10:52
